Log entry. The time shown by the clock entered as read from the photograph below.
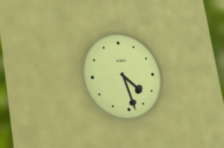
4:28
